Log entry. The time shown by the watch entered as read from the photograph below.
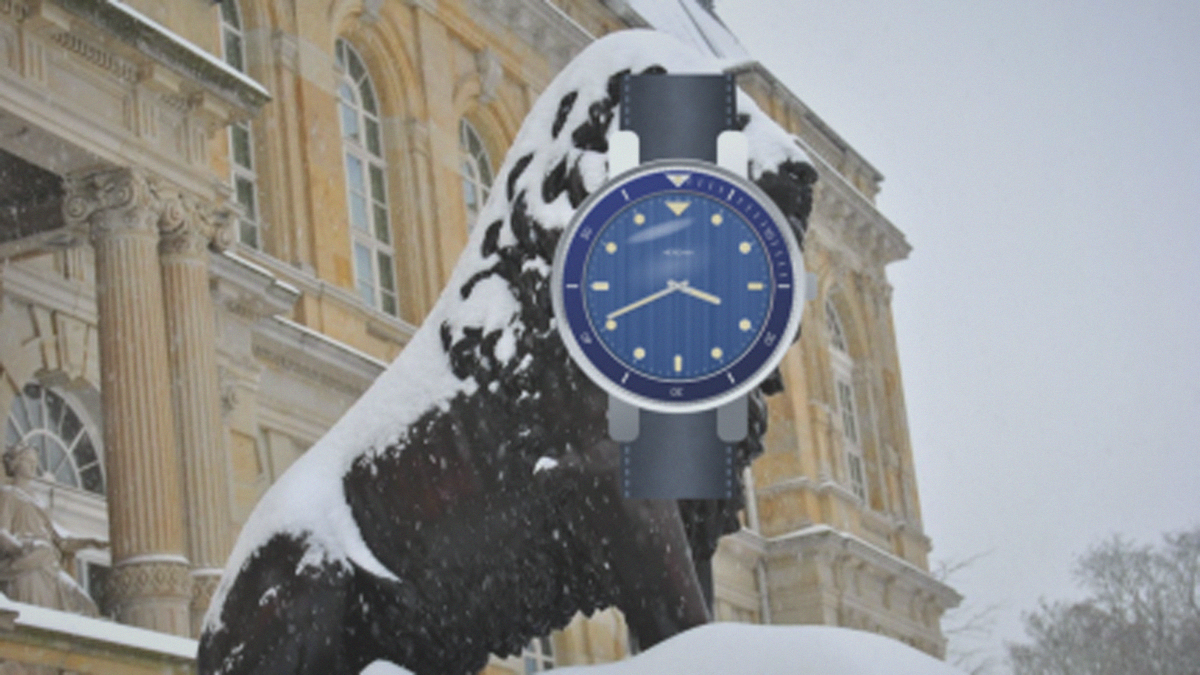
3:41
